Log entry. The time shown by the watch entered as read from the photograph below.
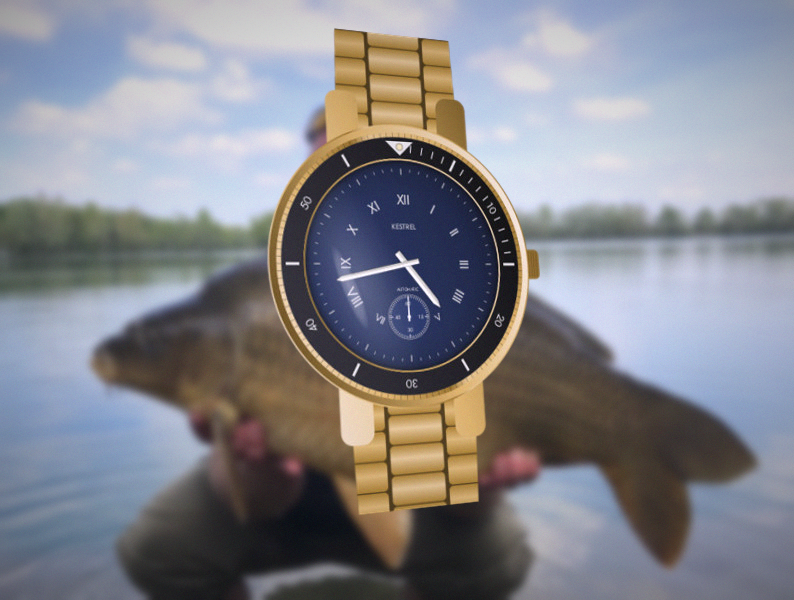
4:43
